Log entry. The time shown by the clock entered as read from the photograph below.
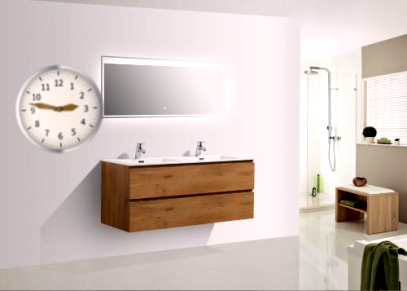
2:47
